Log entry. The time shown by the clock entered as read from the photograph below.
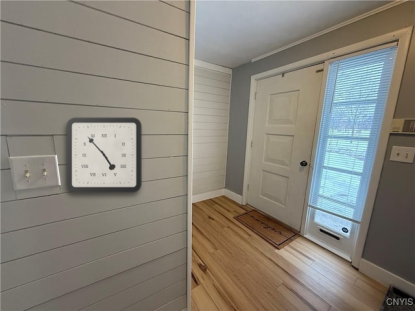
4:53
